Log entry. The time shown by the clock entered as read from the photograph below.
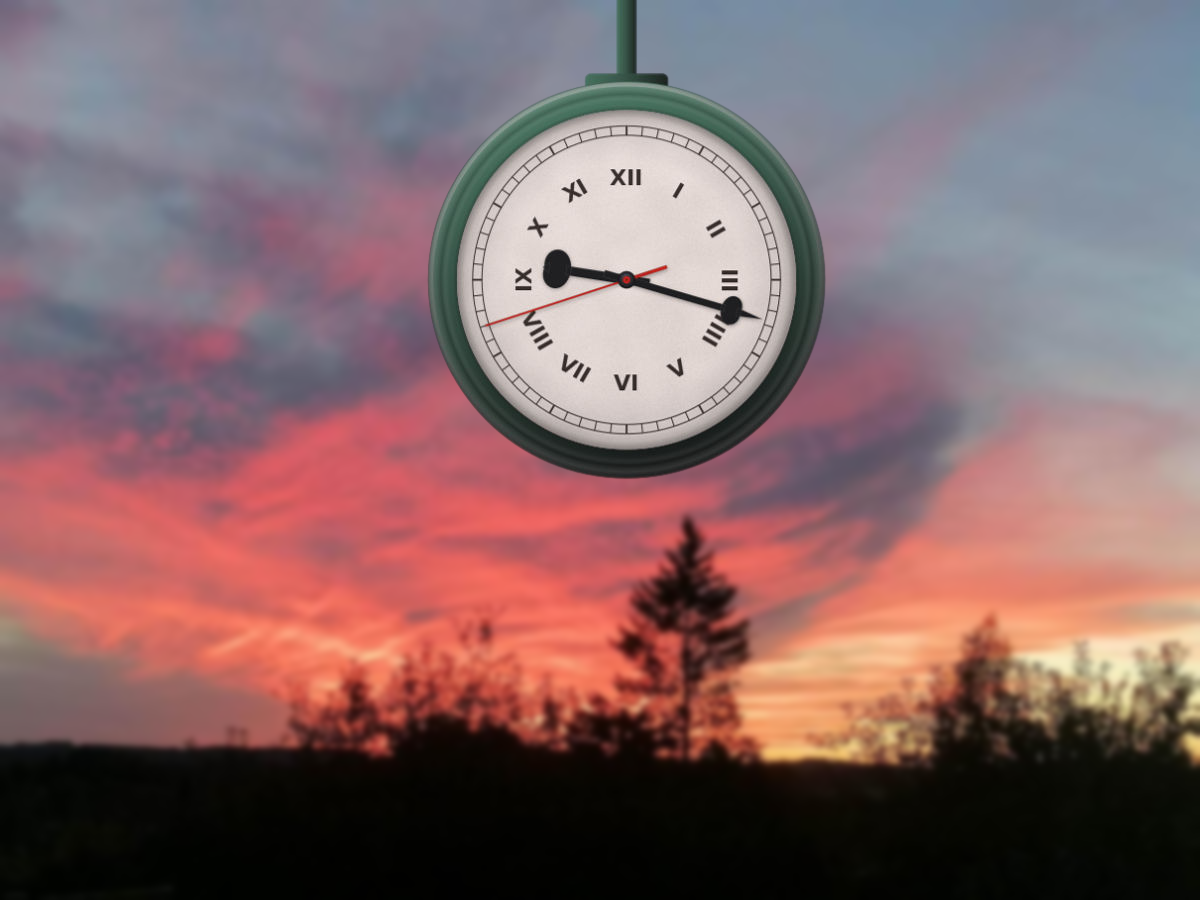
9:17:42
